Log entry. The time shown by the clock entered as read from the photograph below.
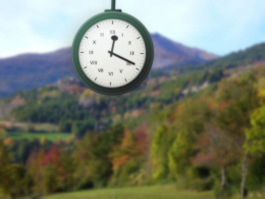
12:19
